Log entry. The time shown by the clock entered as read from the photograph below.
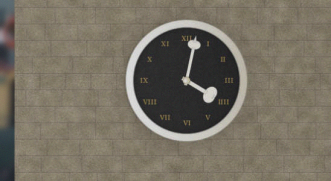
4:02
